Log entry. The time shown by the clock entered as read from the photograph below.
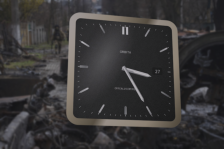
3:25
